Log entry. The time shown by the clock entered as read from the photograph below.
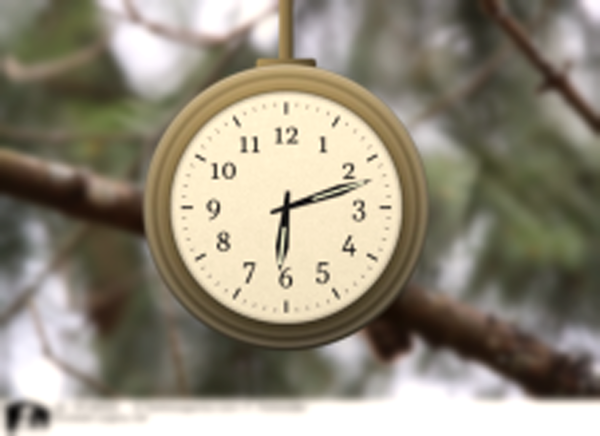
6:12
